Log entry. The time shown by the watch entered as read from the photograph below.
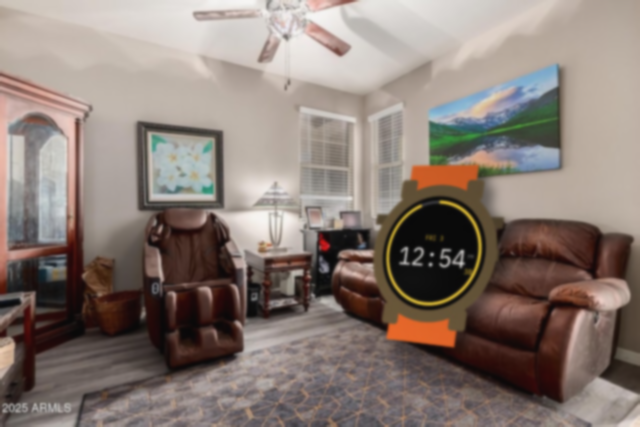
12:54
